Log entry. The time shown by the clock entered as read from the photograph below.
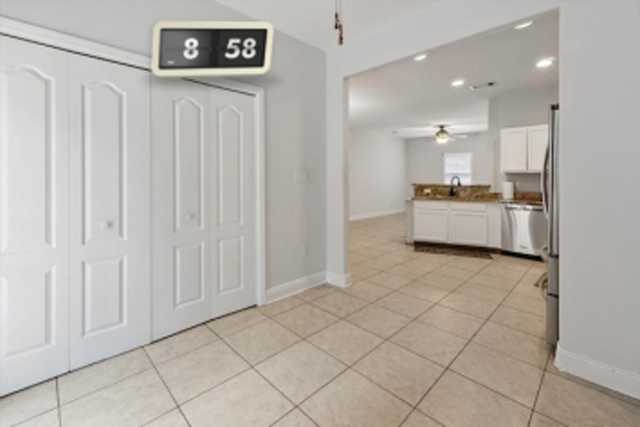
8:58
